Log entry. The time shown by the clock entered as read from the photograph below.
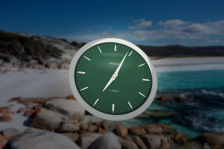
7:04
